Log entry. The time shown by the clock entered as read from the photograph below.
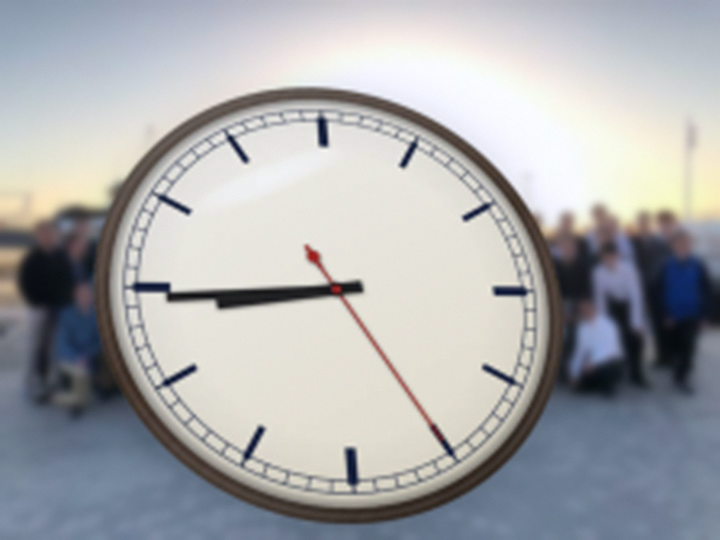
8:44:25
